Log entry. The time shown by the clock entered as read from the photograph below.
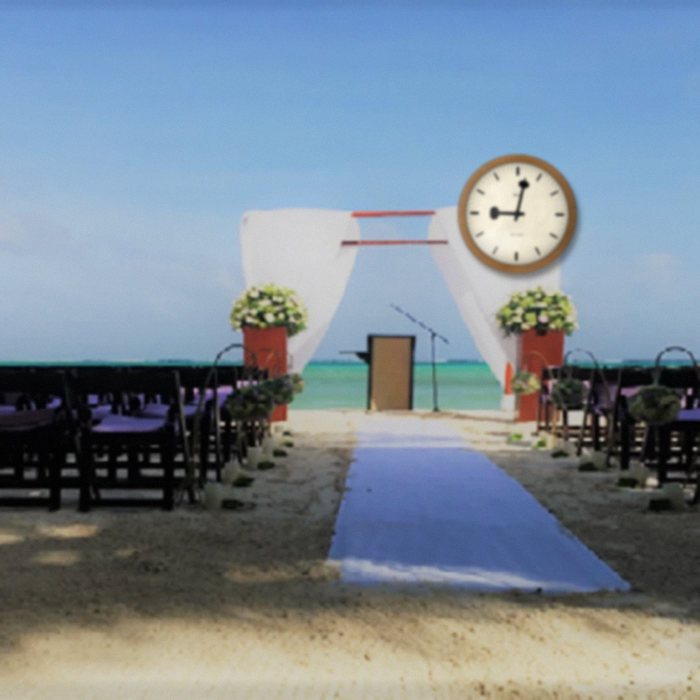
9:02
